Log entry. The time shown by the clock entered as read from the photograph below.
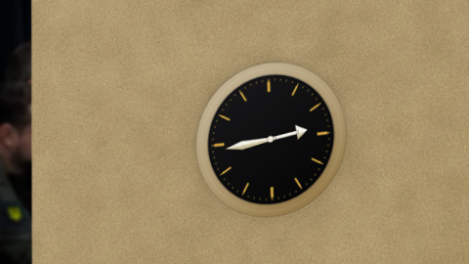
2:44
